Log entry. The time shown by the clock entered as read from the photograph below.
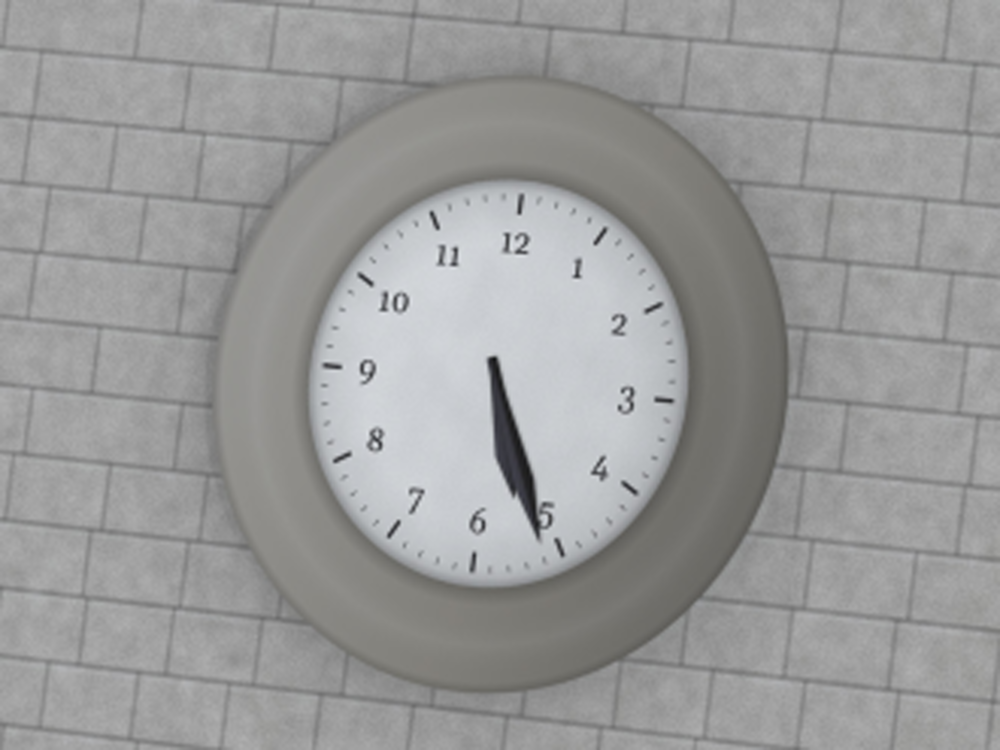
5:26
